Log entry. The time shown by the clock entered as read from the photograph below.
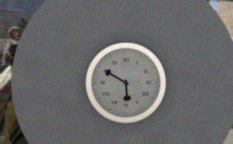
5:50
